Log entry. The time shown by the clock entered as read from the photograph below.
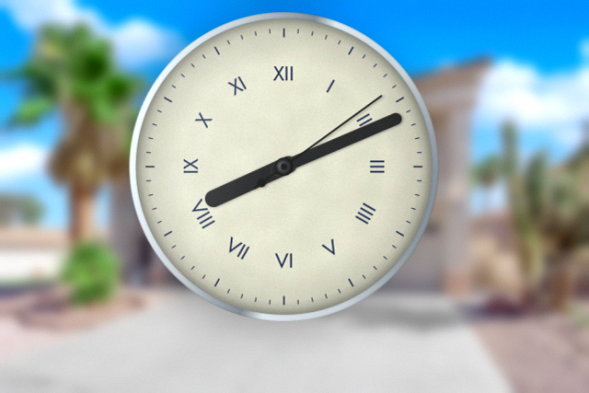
8:11:09
